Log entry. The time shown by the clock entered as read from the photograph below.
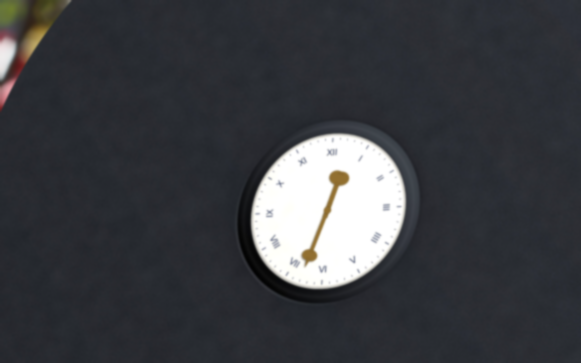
12:33
